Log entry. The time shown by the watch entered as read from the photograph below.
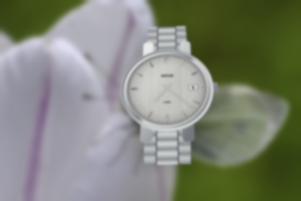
7:22
